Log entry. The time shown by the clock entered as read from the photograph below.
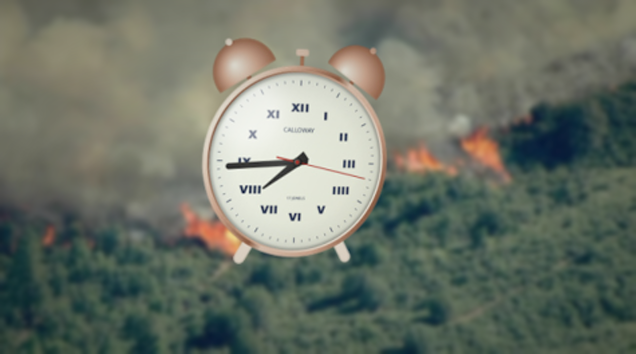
7:44:17
